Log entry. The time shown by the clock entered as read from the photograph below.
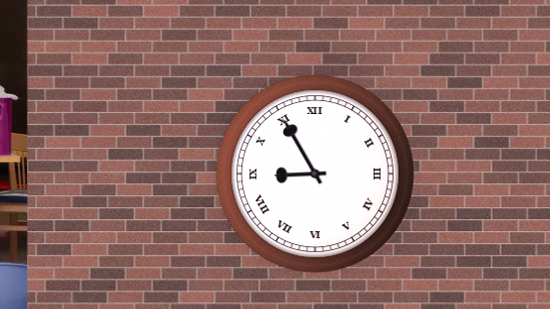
8:55
